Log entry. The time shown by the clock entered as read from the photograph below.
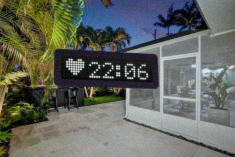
22:06
